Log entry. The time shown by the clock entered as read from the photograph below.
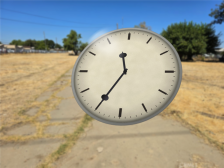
11:35
